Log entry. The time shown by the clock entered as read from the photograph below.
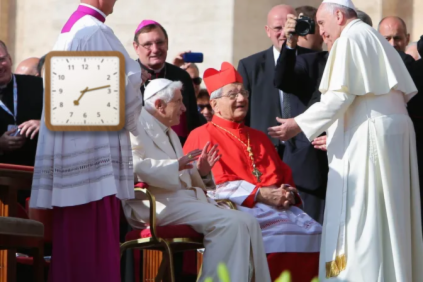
7:13
